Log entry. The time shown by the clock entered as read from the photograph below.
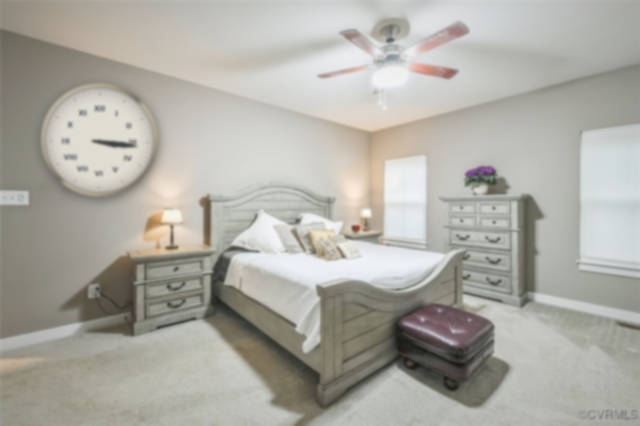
3:16
